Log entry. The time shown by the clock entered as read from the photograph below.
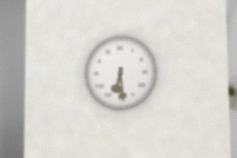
6:29
